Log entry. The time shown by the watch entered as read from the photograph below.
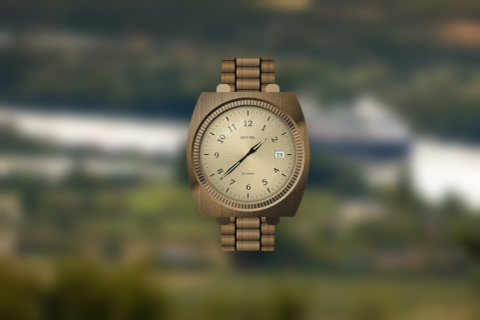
1:38
